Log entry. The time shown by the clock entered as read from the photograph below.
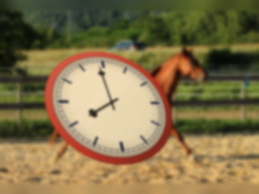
7:59
